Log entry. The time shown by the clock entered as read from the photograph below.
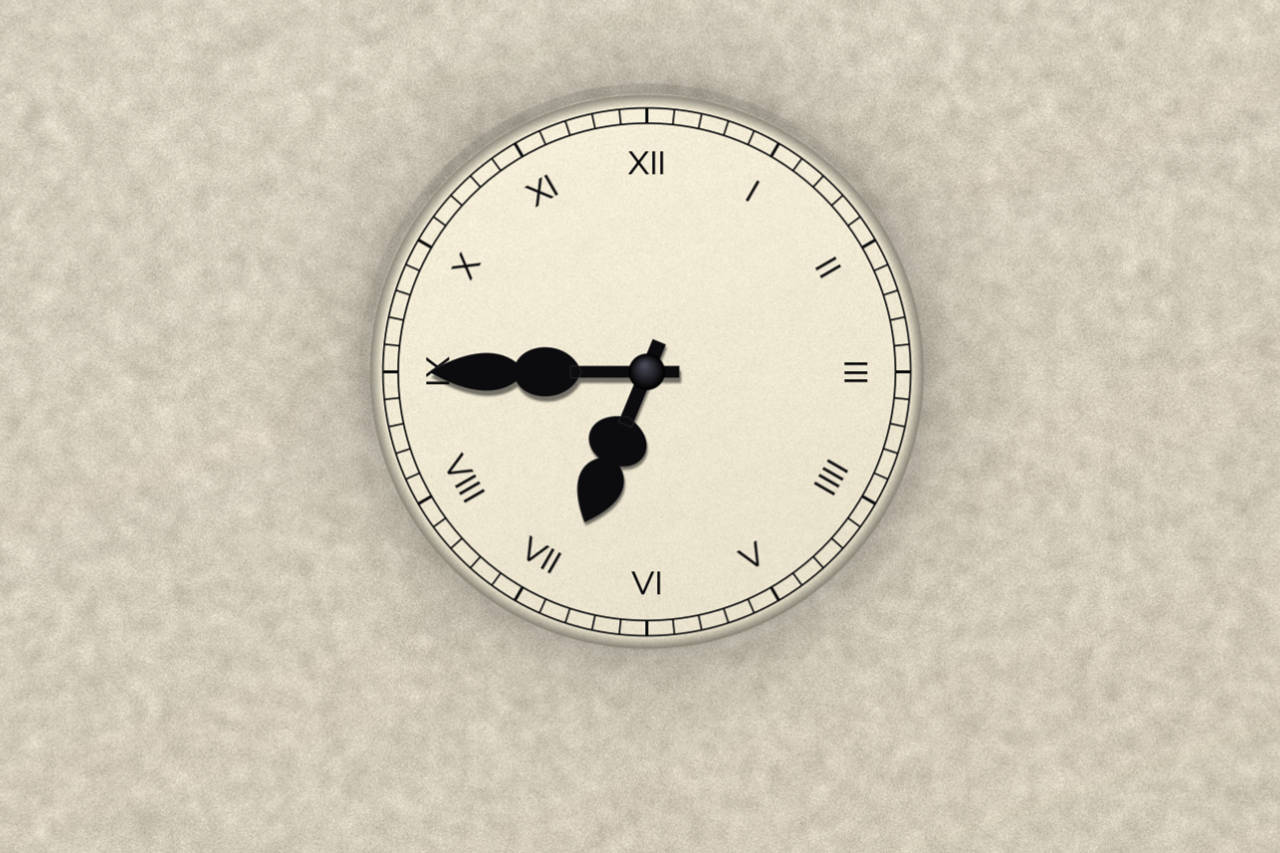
6:45
